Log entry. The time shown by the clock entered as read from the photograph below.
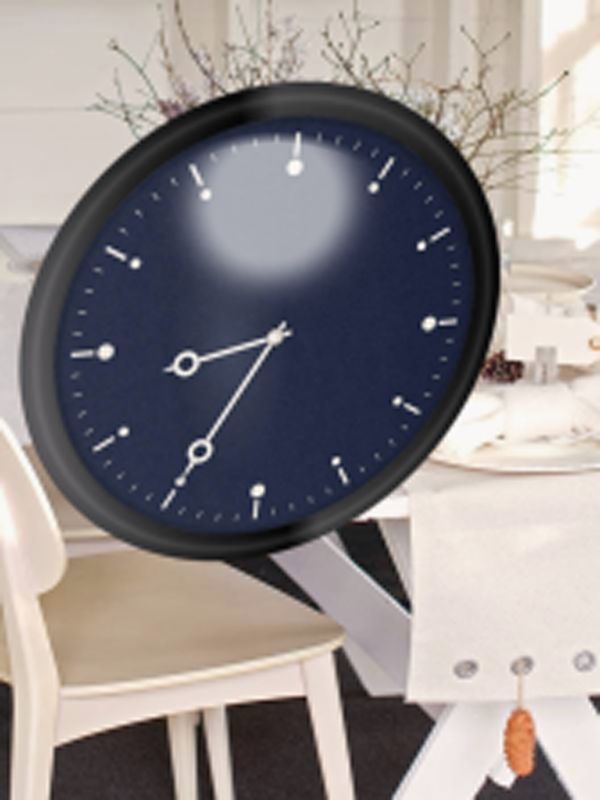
8:35
